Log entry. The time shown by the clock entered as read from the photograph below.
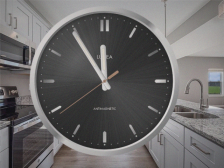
11:54:39
